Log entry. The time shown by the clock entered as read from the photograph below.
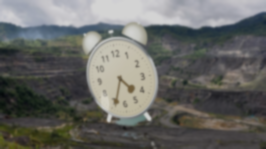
4:34
